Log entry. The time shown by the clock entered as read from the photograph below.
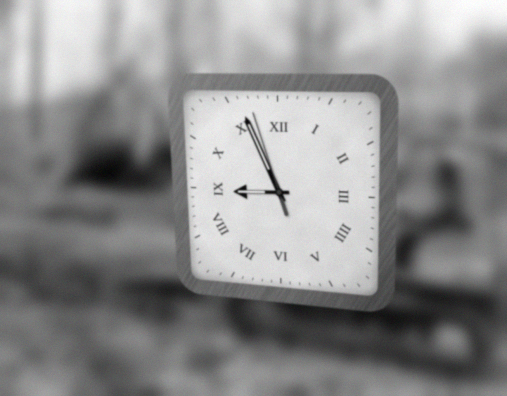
8:55:57
